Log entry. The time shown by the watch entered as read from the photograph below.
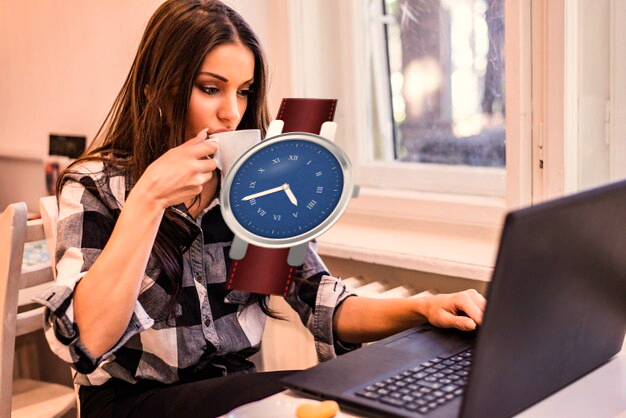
4:41
